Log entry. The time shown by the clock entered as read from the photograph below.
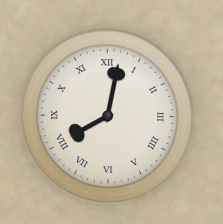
8:02
